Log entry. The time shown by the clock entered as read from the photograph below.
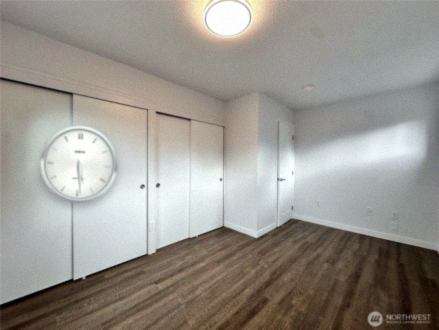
5:29
